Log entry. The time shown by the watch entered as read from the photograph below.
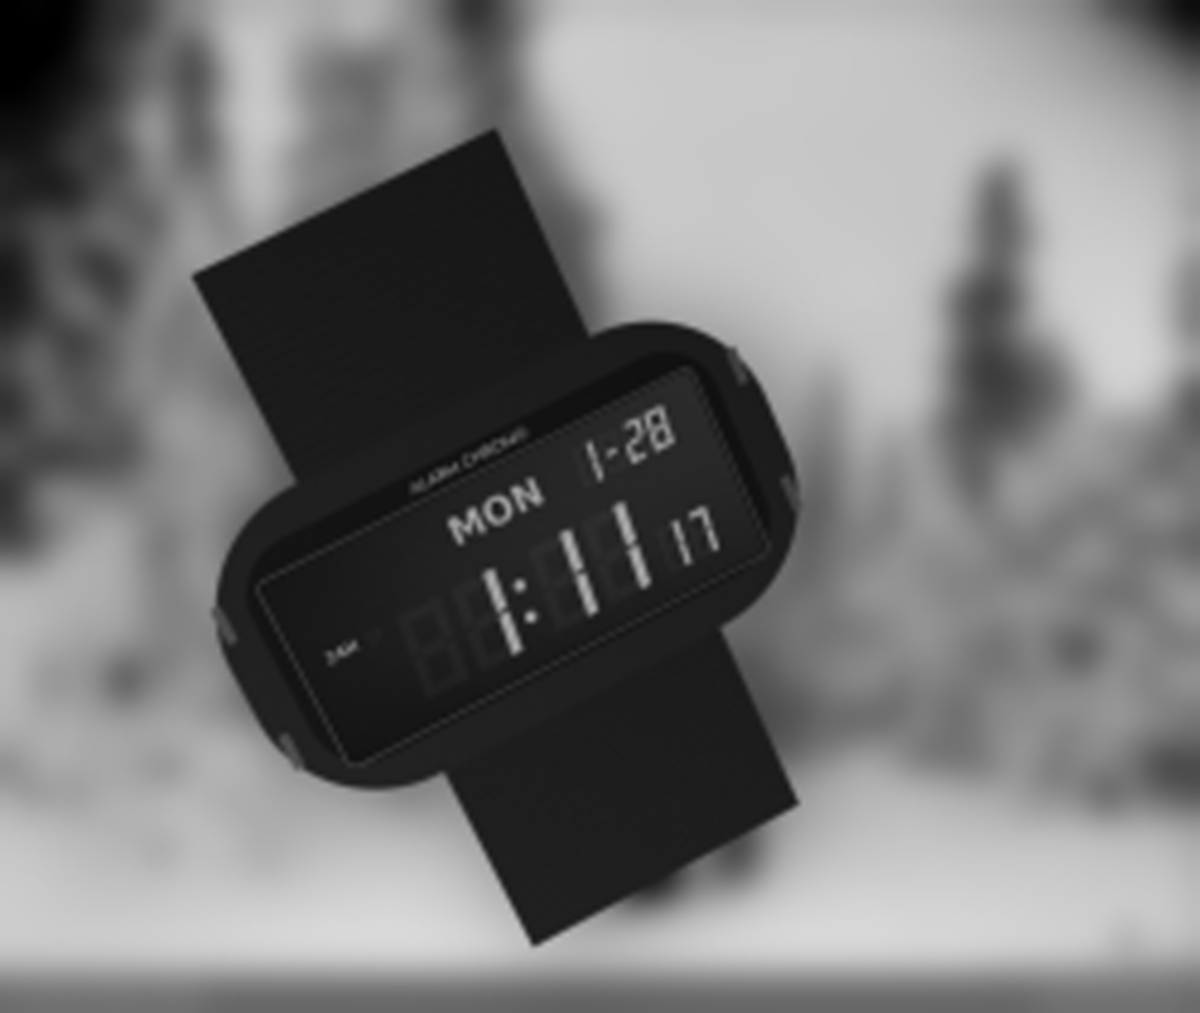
1:11:17
